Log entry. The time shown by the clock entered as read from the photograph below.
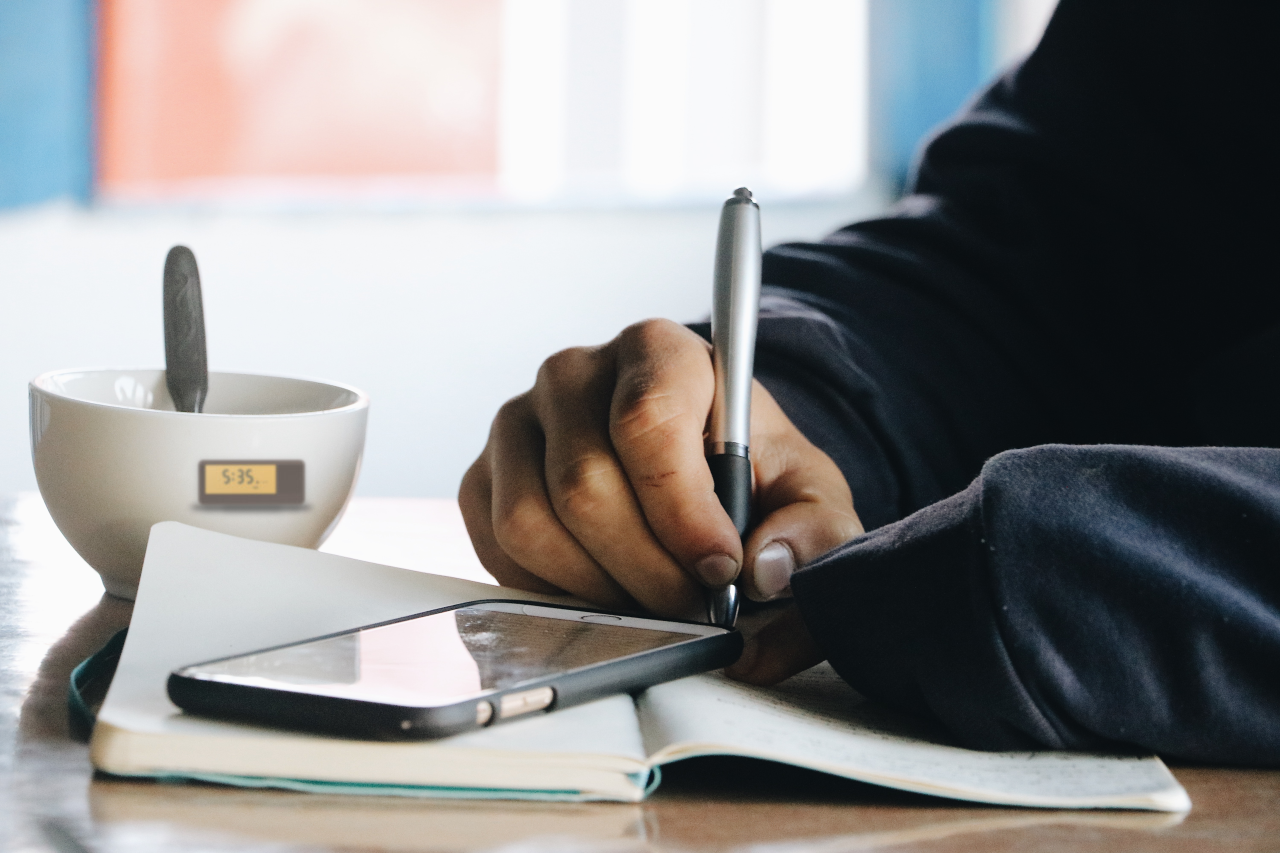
5:35
